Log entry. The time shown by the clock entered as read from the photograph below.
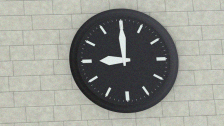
9:00
